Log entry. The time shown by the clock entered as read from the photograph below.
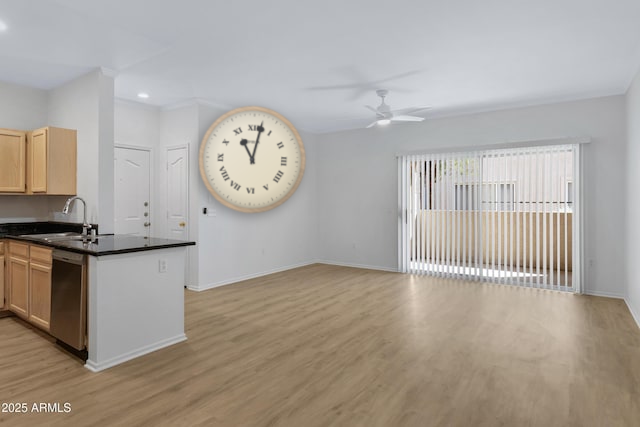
11:02
